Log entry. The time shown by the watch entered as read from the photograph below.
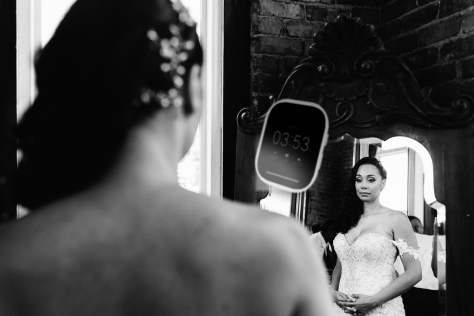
3:53
